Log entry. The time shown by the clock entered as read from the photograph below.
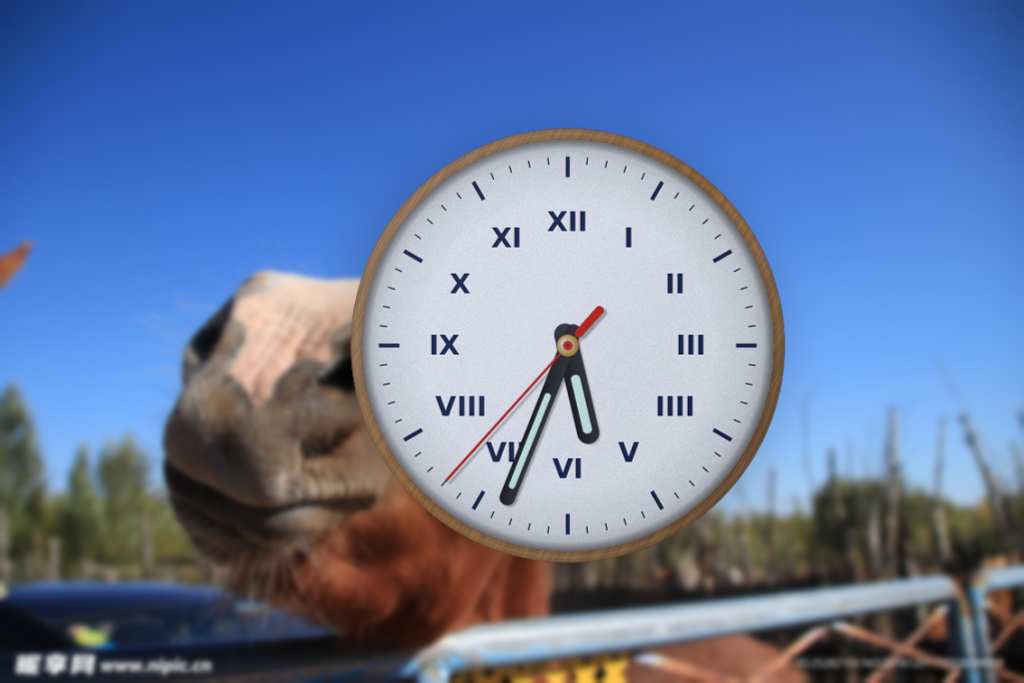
5:33:37
